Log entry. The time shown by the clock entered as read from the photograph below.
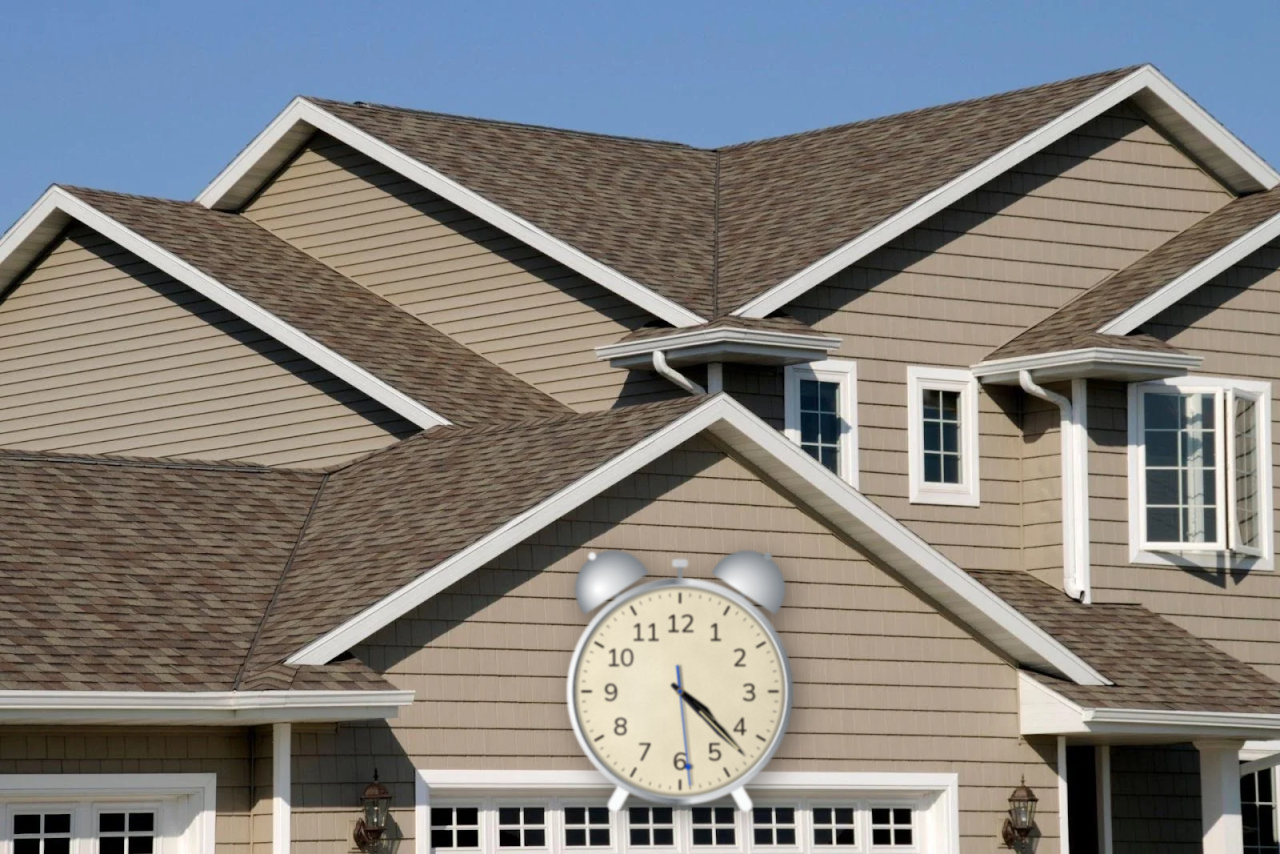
4:22:29
